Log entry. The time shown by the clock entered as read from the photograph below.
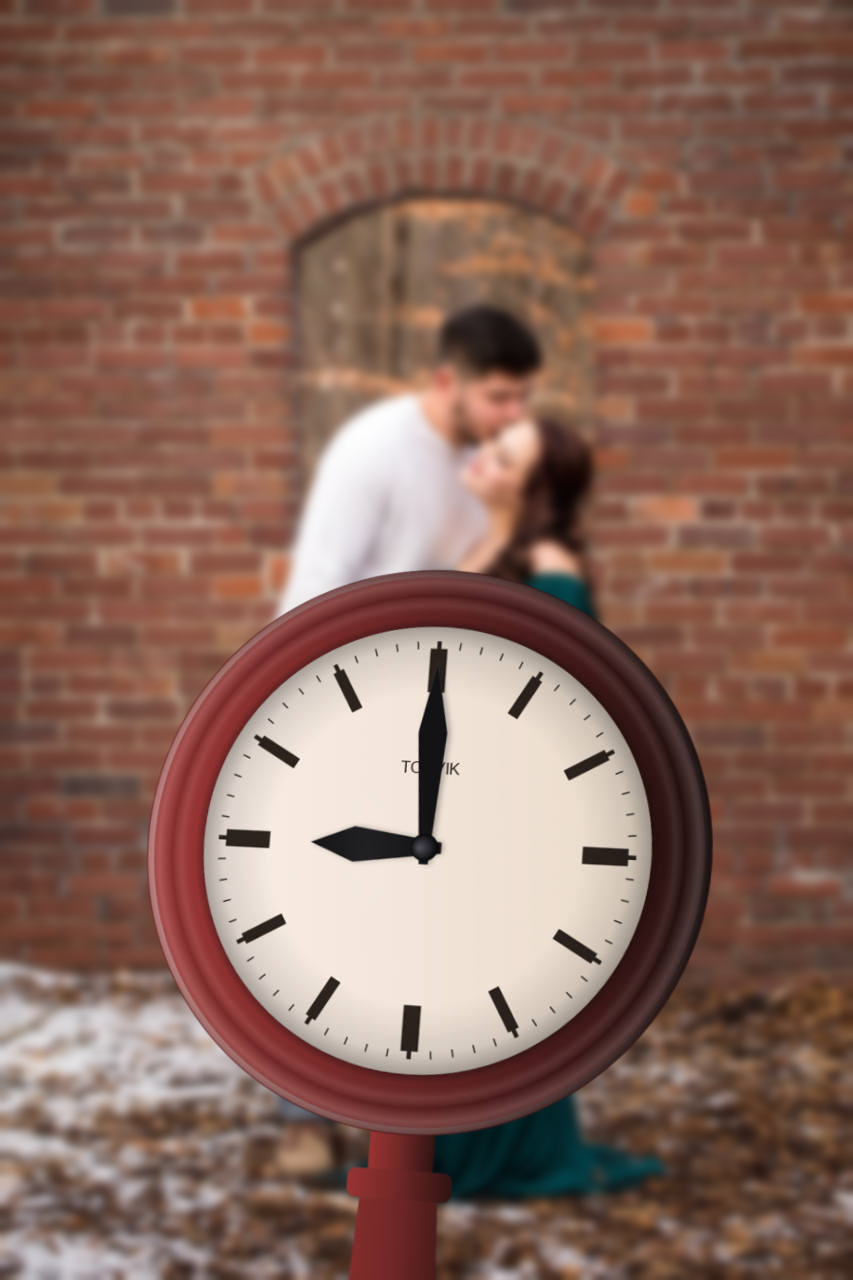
9:00
